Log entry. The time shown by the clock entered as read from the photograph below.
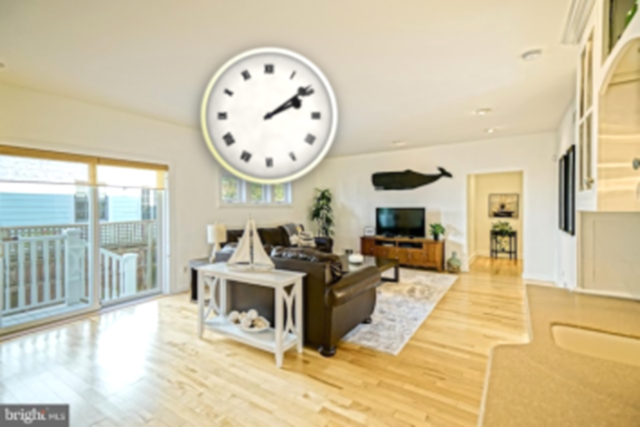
2:09
